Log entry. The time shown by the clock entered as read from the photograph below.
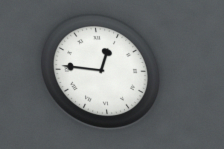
12:46
